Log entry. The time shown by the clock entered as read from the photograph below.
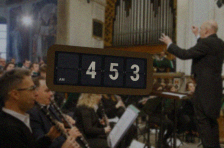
4:53
